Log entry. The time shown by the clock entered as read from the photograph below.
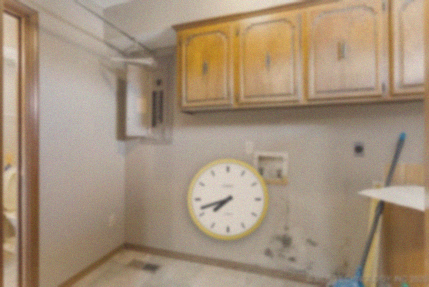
7:42
